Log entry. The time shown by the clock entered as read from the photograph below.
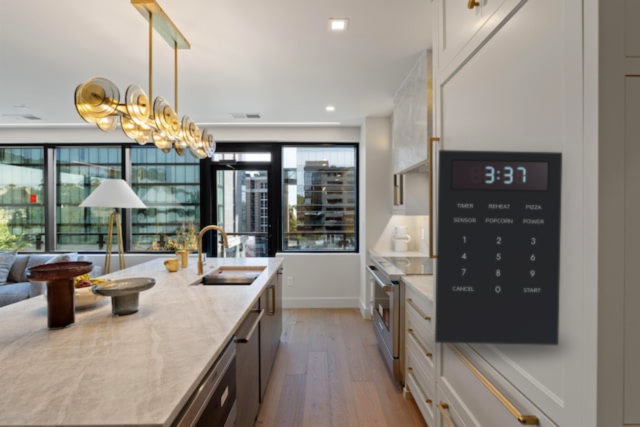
3:37
